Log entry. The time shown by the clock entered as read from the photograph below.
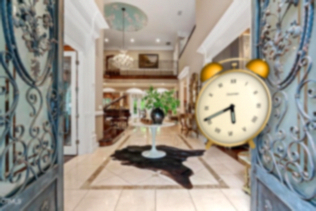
5:41
